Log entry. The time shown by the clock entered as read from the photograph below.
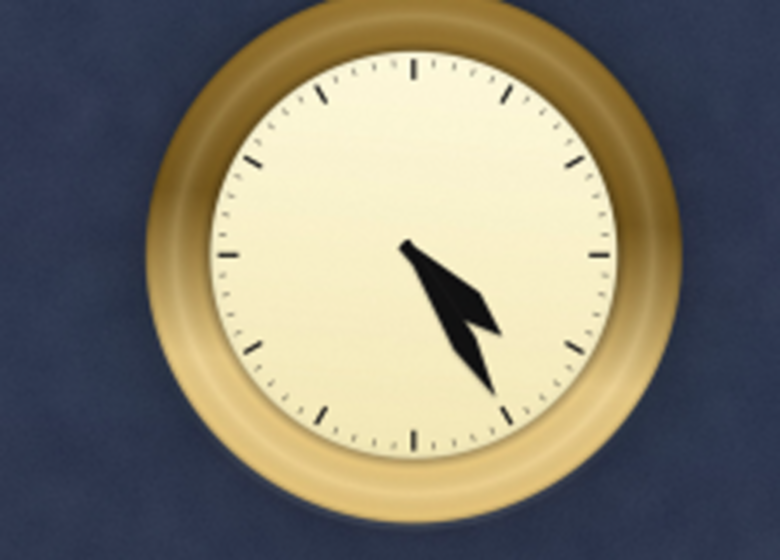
4:25
